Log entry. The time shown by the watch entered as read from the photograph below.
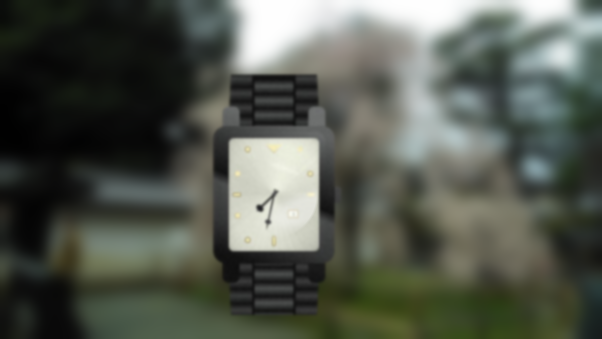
7:32
